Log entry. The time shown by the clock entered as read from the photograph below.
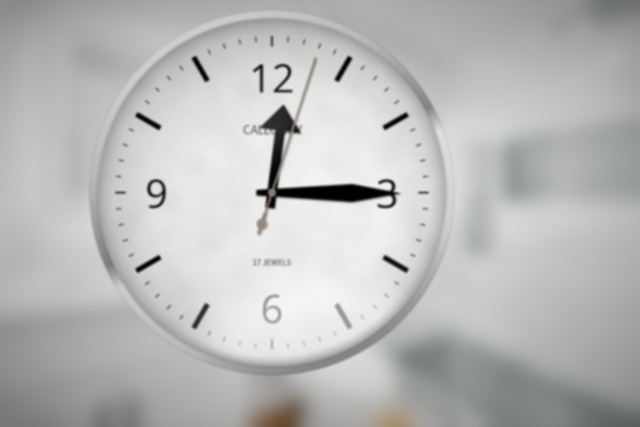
12:15:03
